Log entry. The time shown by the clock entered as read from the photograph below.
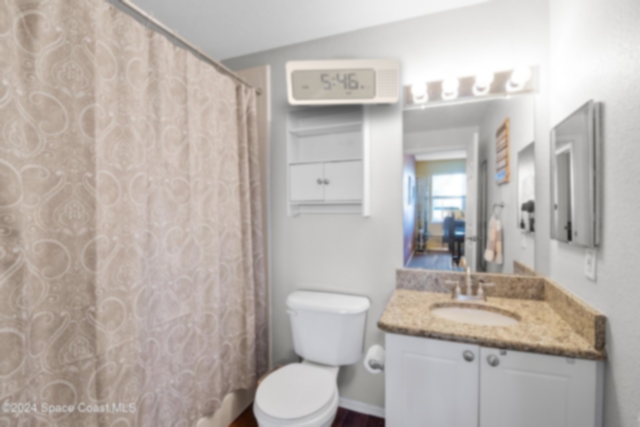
5:46
